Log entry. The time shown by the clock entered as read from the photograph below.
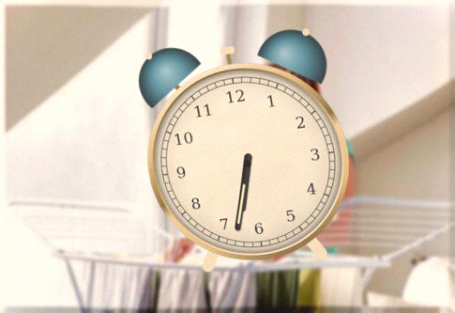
6:33
